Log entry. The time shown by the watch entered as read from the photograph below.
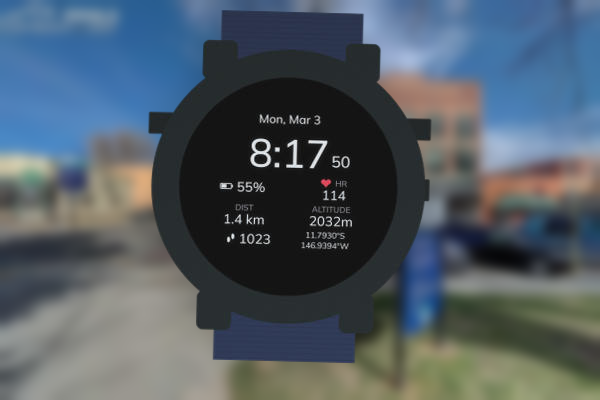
8:17:50
